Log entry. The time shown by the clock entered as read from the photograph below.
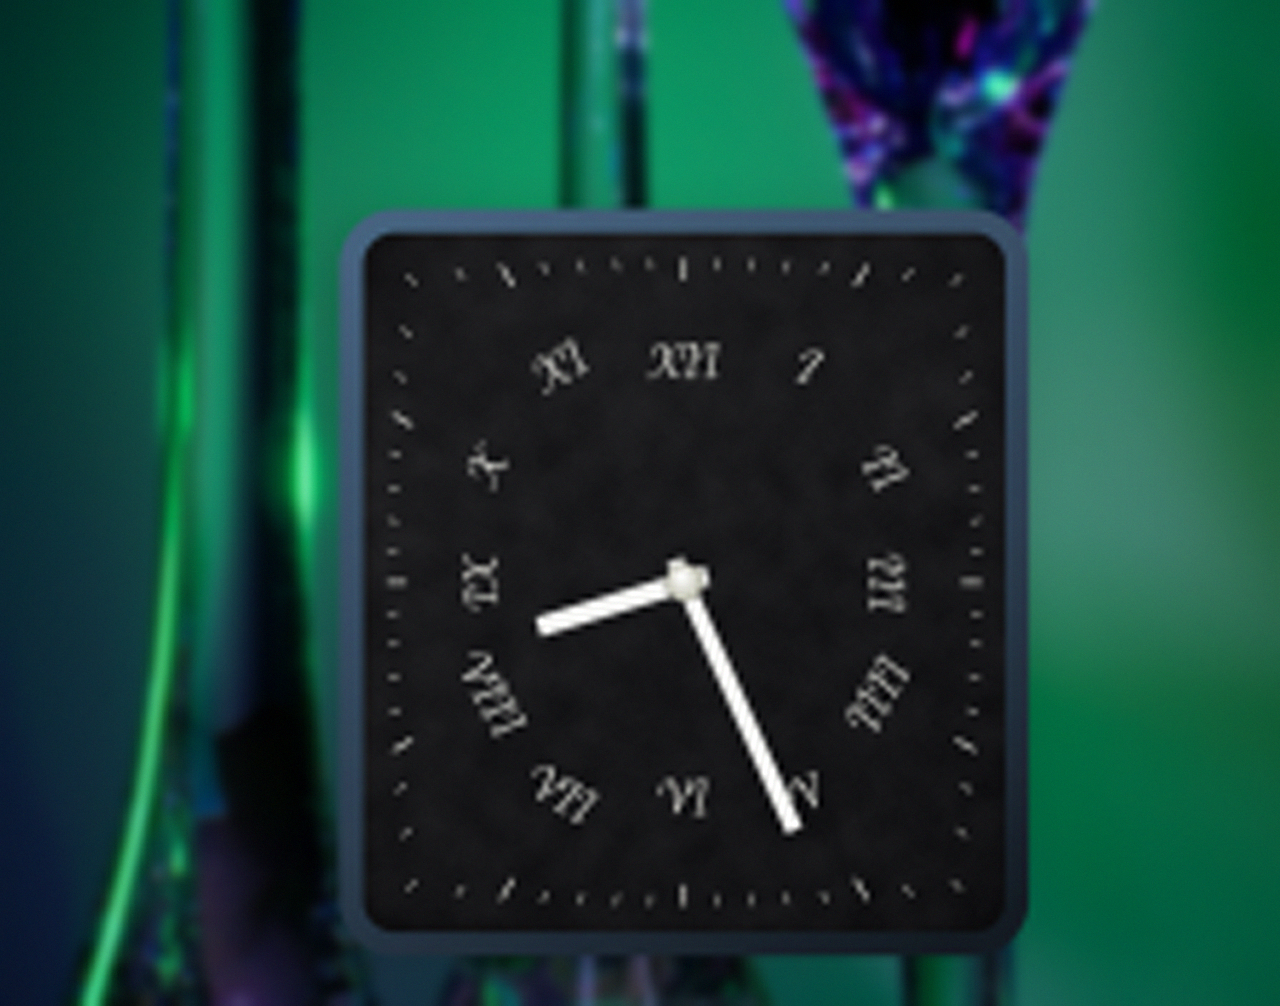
8:26
